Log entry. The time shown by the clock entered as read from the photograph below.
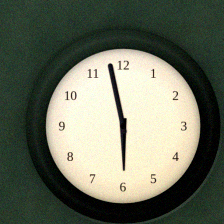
5:58
